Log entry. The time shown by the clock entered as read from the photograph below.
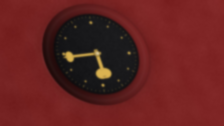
5:44
